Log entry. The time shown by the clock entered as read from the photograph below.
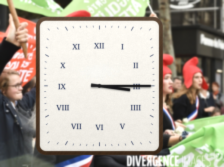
3:15
